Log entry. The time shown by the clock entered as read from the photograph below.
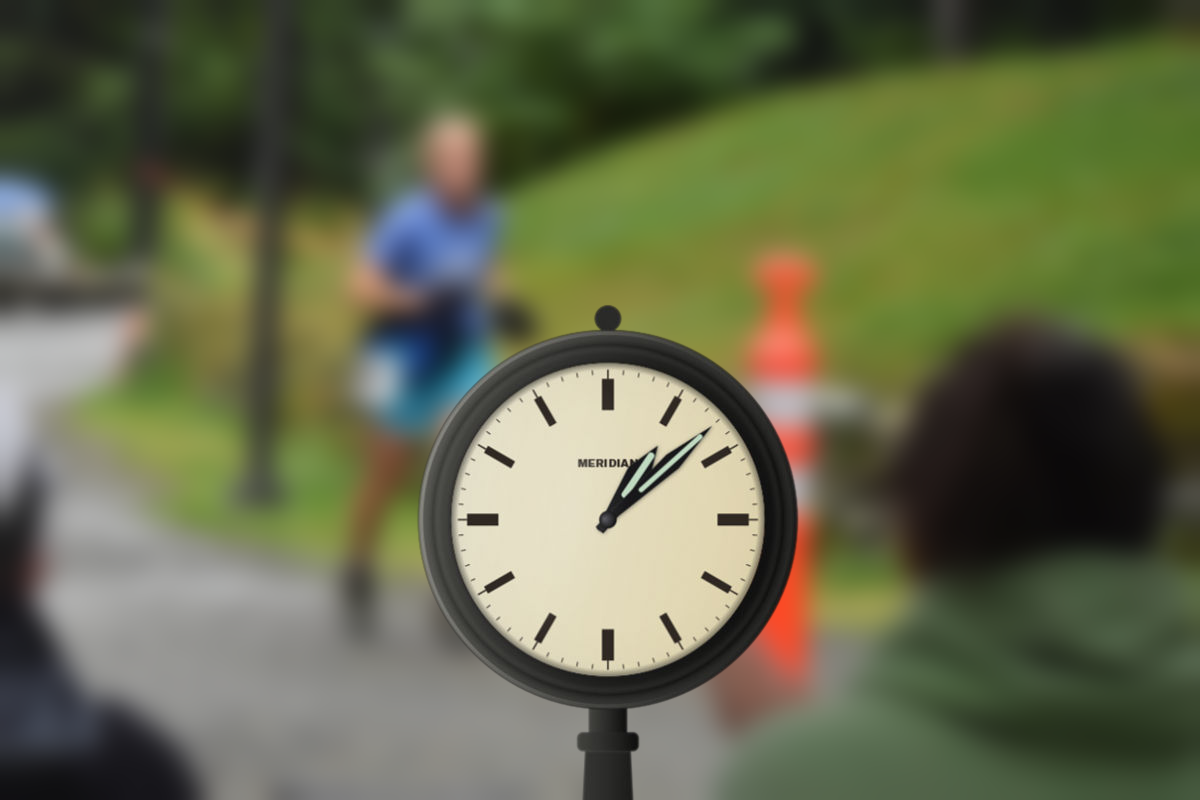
1:08
